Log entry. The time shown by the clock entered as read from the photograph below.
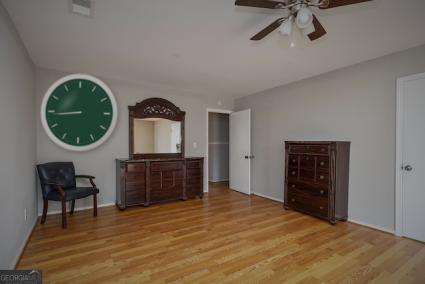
8:44
